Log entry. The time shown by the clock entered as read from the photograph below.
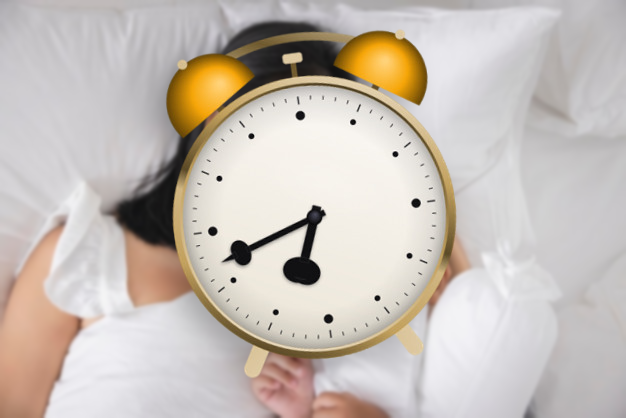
6:42
